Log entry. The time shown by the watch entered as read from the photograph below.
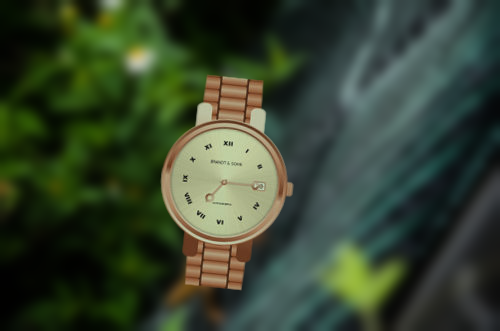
7:15
